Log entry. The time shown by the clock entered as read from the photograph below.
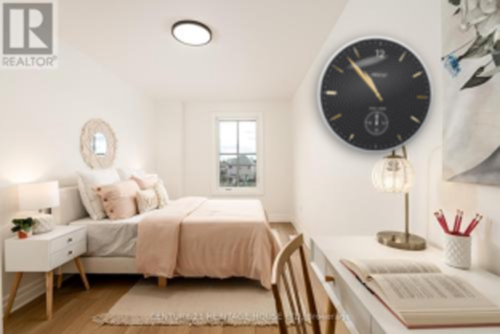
10:53
